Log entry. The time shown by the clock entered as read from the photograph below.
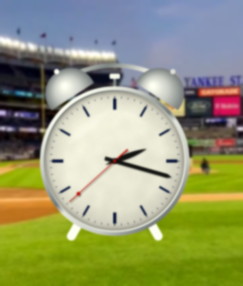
2:17:38
